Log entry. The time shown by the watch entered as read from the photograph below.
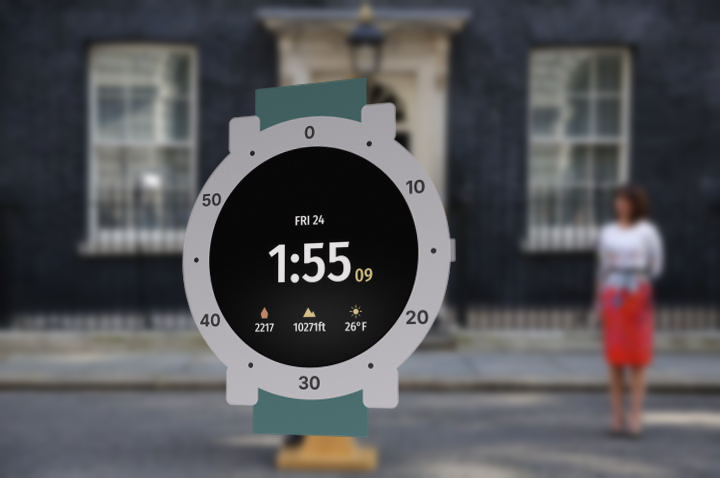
1:55:09
